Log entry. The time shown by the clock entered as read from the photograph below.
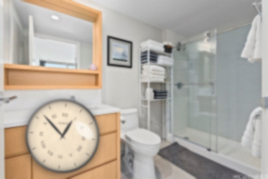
12:52
